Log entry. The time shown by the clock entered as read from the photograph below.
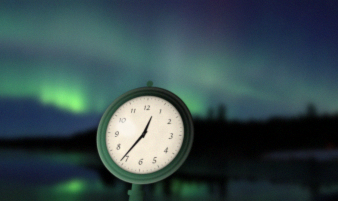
12:36
